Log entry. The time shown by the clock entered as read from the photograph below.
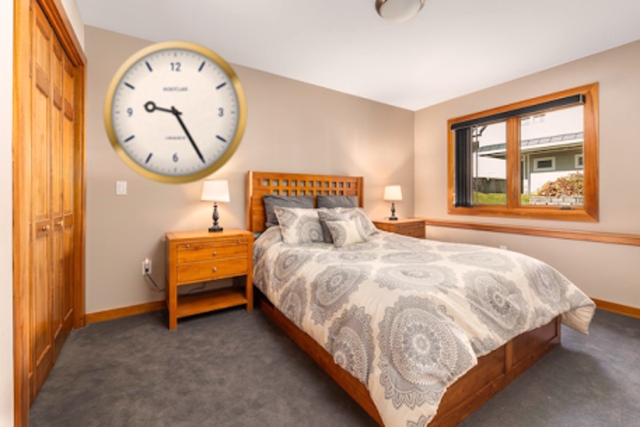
9:25
